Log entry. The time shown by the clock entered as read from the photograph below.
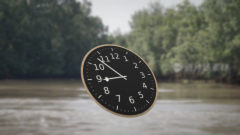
8:53
